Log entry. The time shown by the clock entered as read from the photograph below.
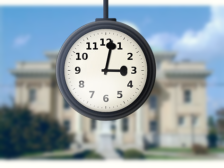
3:02
